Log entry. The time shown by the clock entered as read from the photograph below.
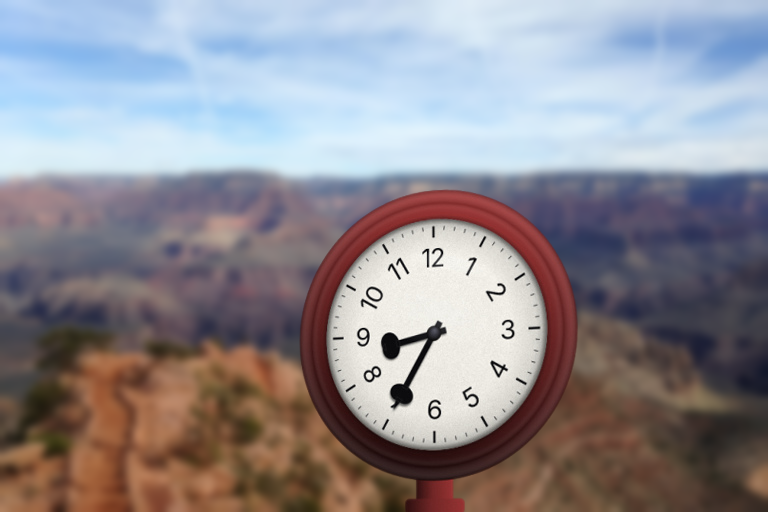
8:35
